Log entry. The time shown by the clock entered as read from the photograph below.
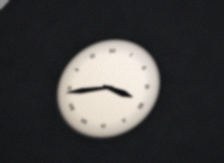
3:44
